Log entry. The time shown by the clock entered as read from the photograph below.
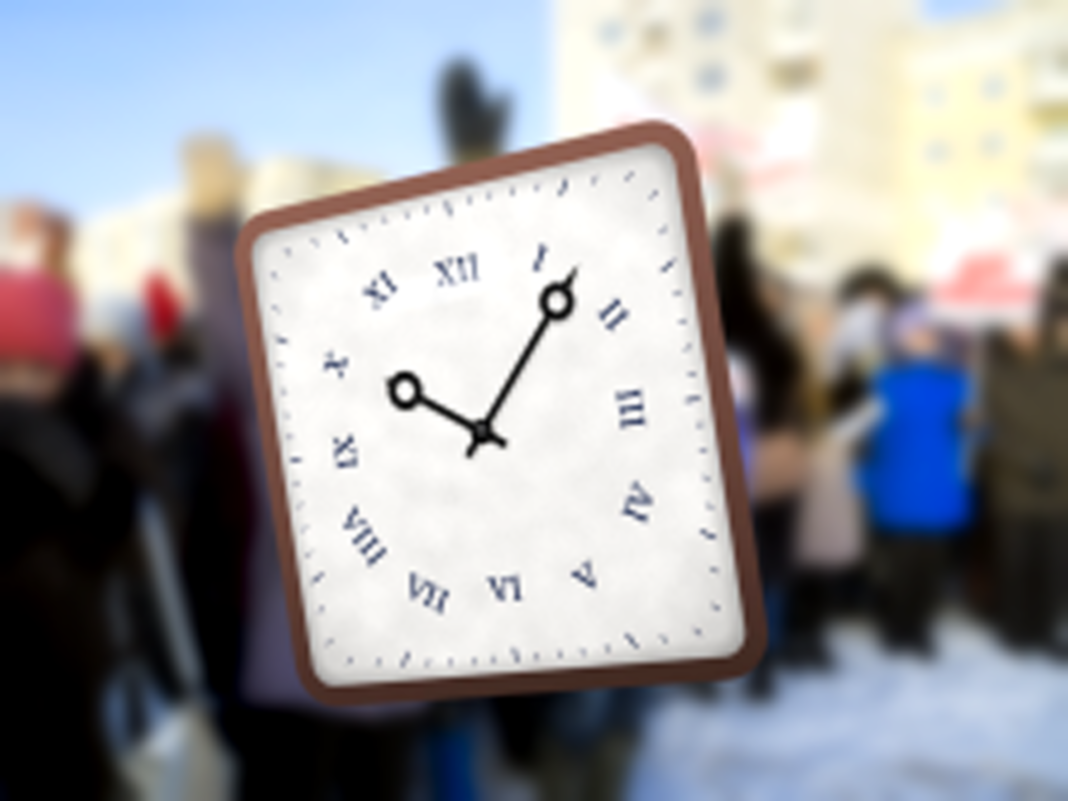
10:07
